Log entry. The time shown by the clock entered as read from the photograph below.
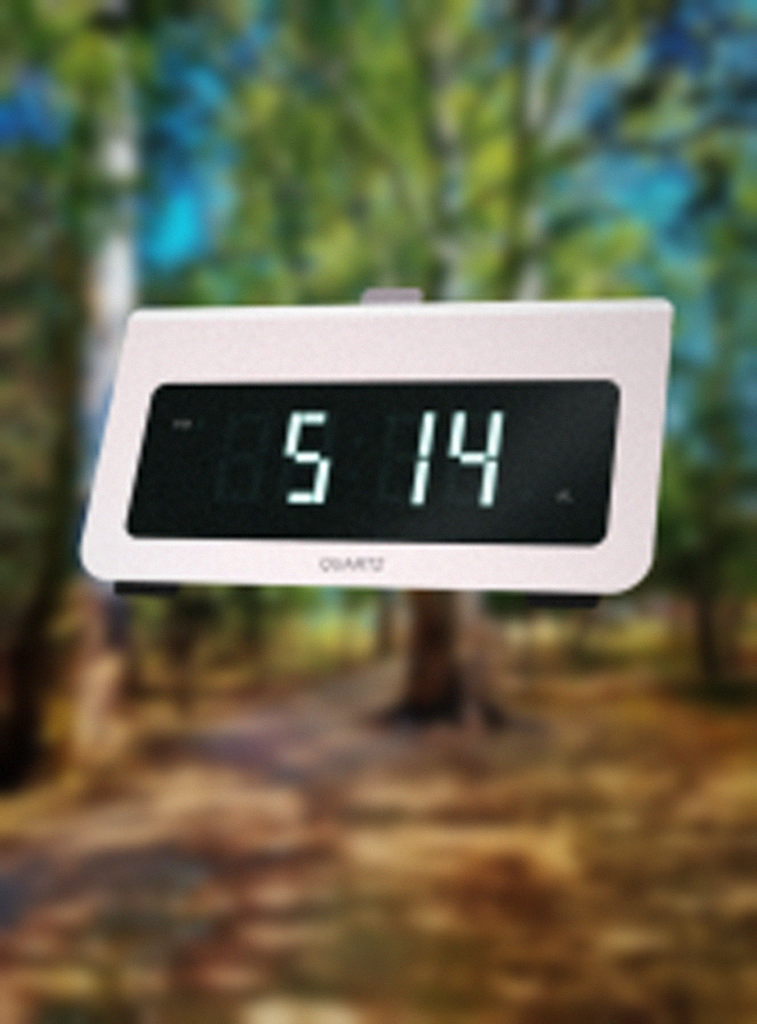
5:14
